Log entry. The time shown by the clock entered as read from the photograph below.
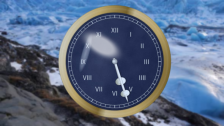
5:27
